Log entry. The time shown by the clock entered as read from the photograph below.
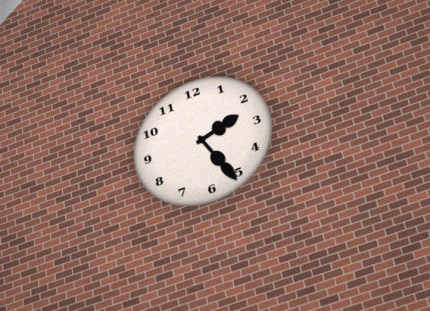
2:26
